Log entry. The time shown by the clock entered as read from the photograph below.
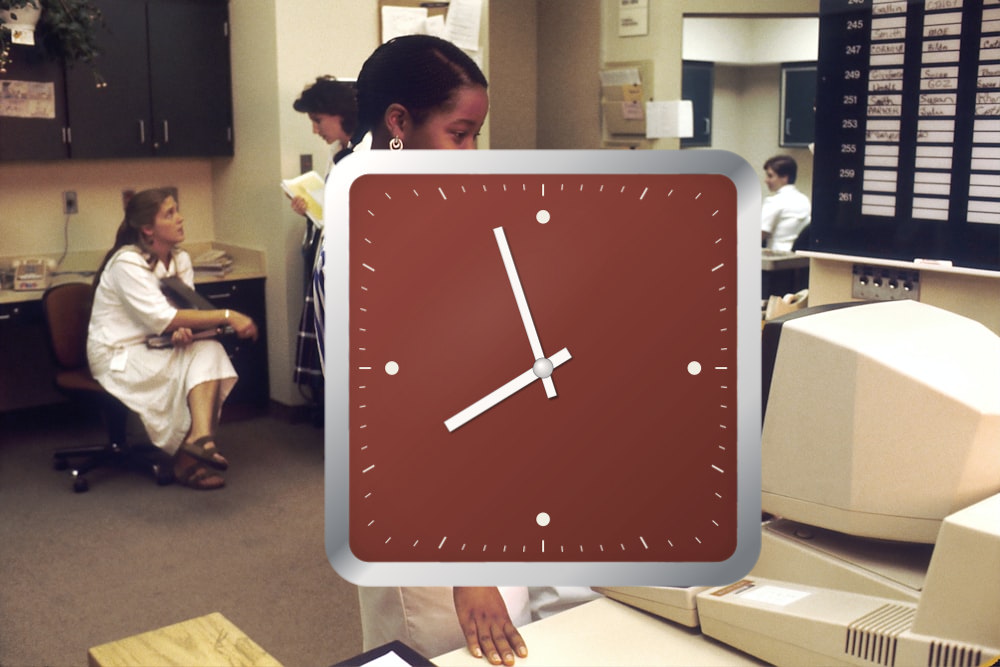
7:57
